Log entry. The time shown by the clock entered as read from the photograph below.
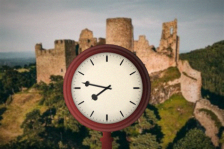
7:47
